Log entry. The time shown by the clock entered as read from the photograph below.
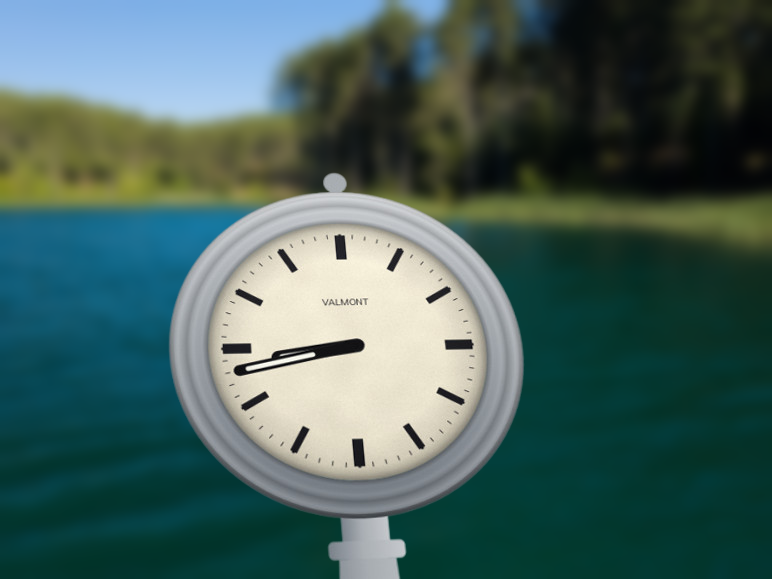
8:43
